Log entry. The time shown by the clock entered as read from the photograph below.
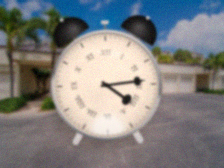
4:14
